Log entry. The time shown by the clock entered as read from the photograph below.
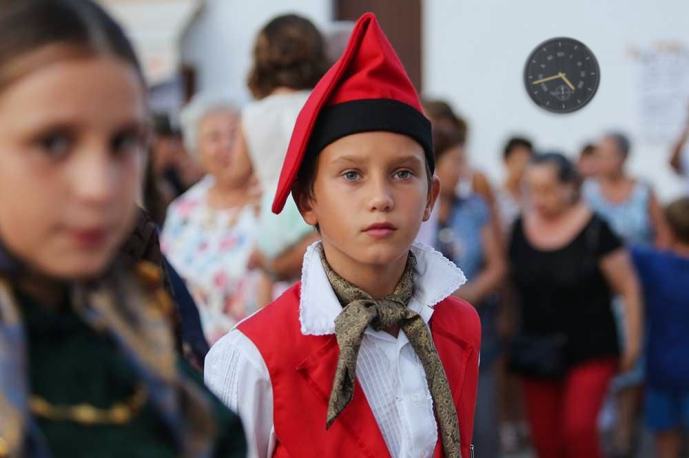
4:43
